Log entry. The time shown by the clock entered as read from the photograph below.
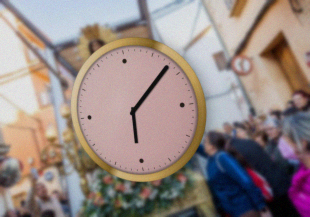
6:08
